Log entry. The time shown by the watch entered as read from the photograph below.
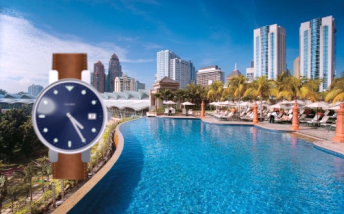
4:25
